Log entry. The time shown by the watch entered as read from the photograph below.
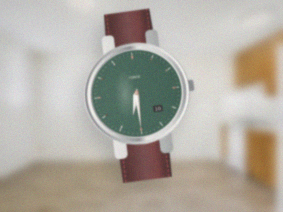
6:30
